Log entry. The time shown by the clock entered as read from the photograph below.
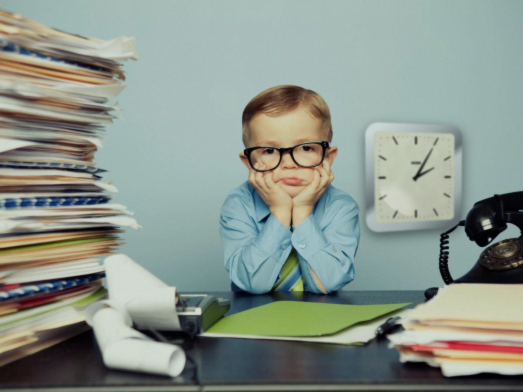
2:05
